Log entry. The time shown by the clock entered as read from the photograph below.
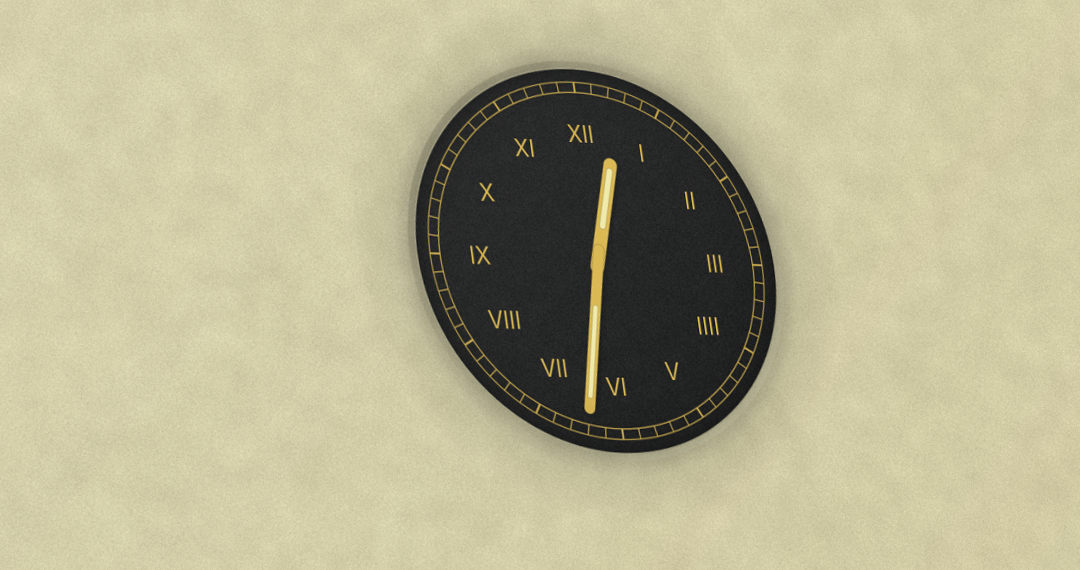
12:32
